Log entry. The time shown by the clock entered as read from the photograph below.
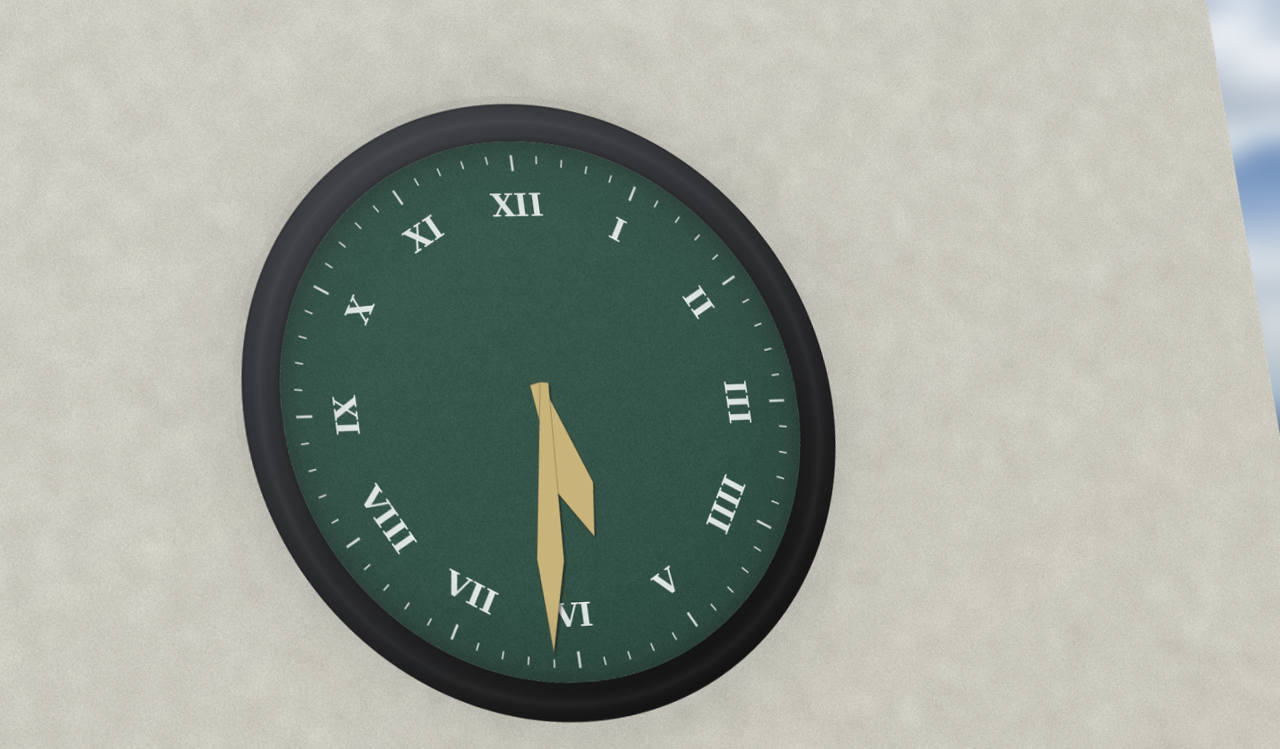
5:31
